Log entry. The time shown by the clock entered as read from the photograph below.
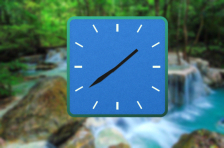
1:39
